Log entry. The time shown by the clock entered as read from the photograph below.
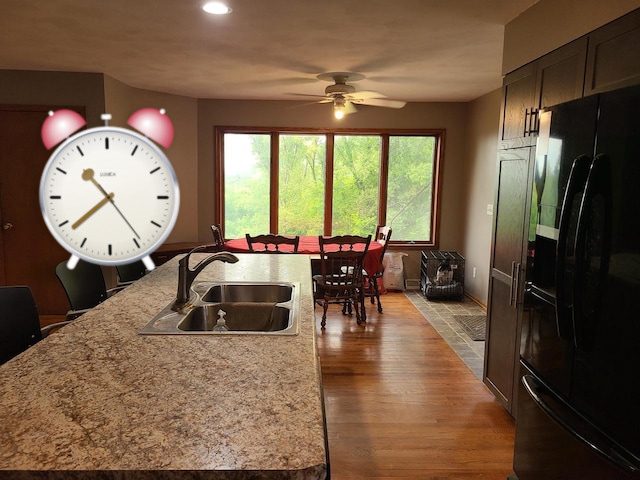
10:38:24
